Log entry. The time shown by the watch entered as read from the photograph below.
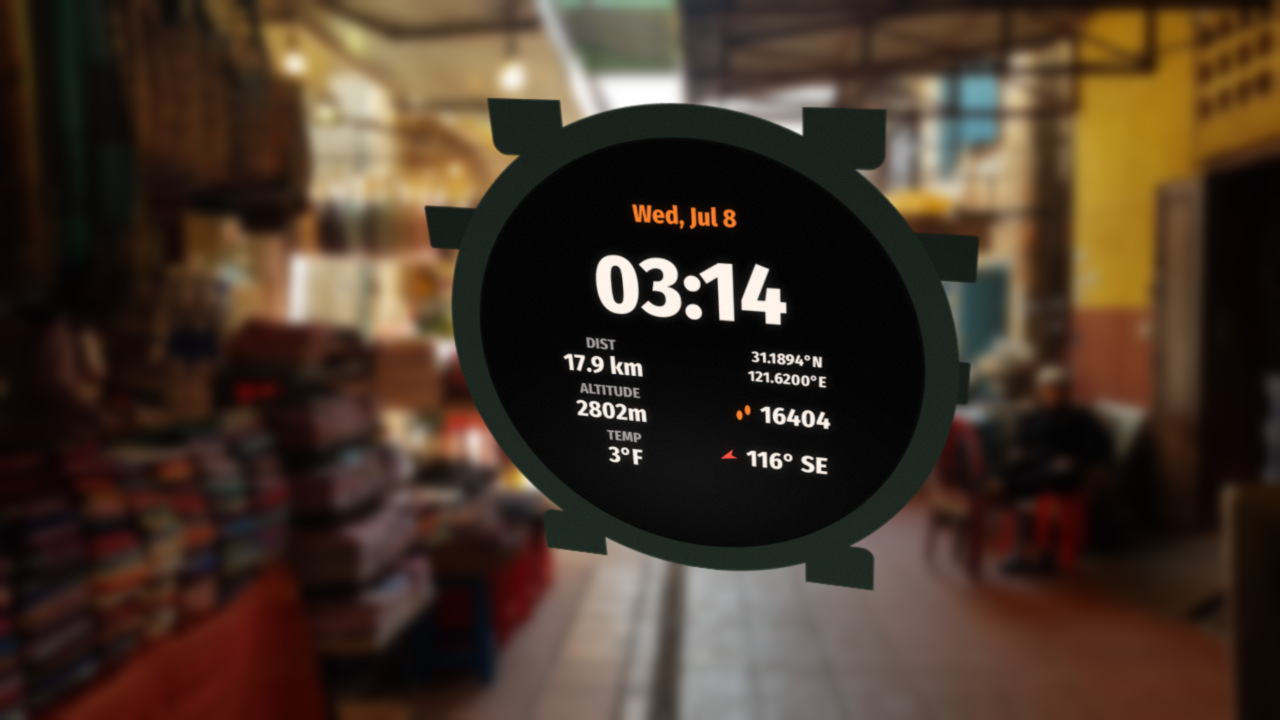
3:14
